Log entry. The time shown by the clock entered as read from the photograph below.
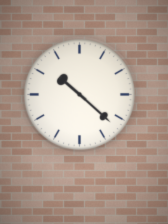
10:22
